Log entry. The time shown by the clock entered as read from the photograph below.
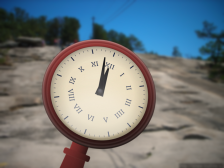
11:58
